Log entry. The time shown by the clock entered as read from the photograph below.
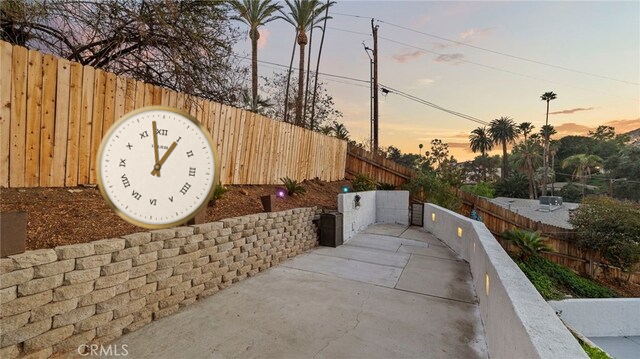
12:58
